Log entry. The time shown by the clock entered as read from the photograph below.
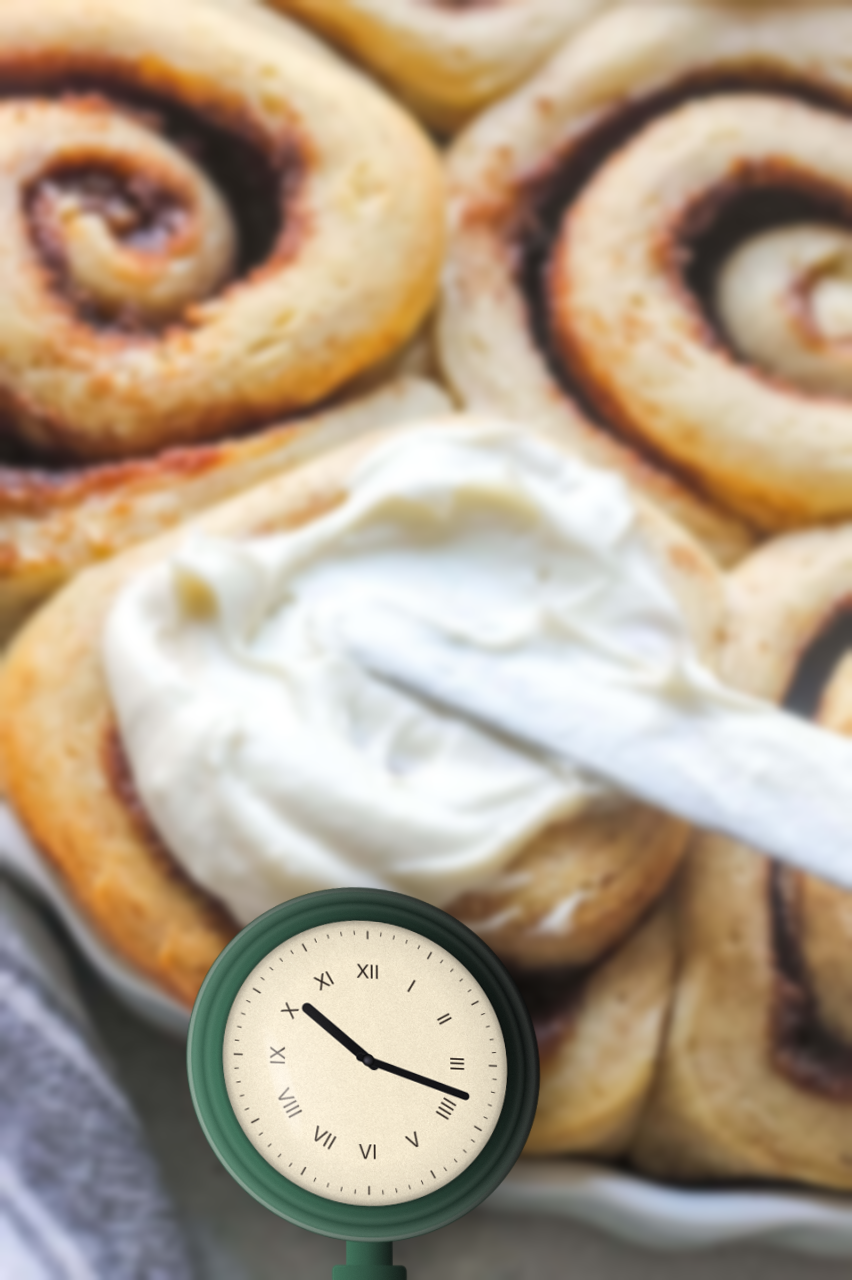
10:18
